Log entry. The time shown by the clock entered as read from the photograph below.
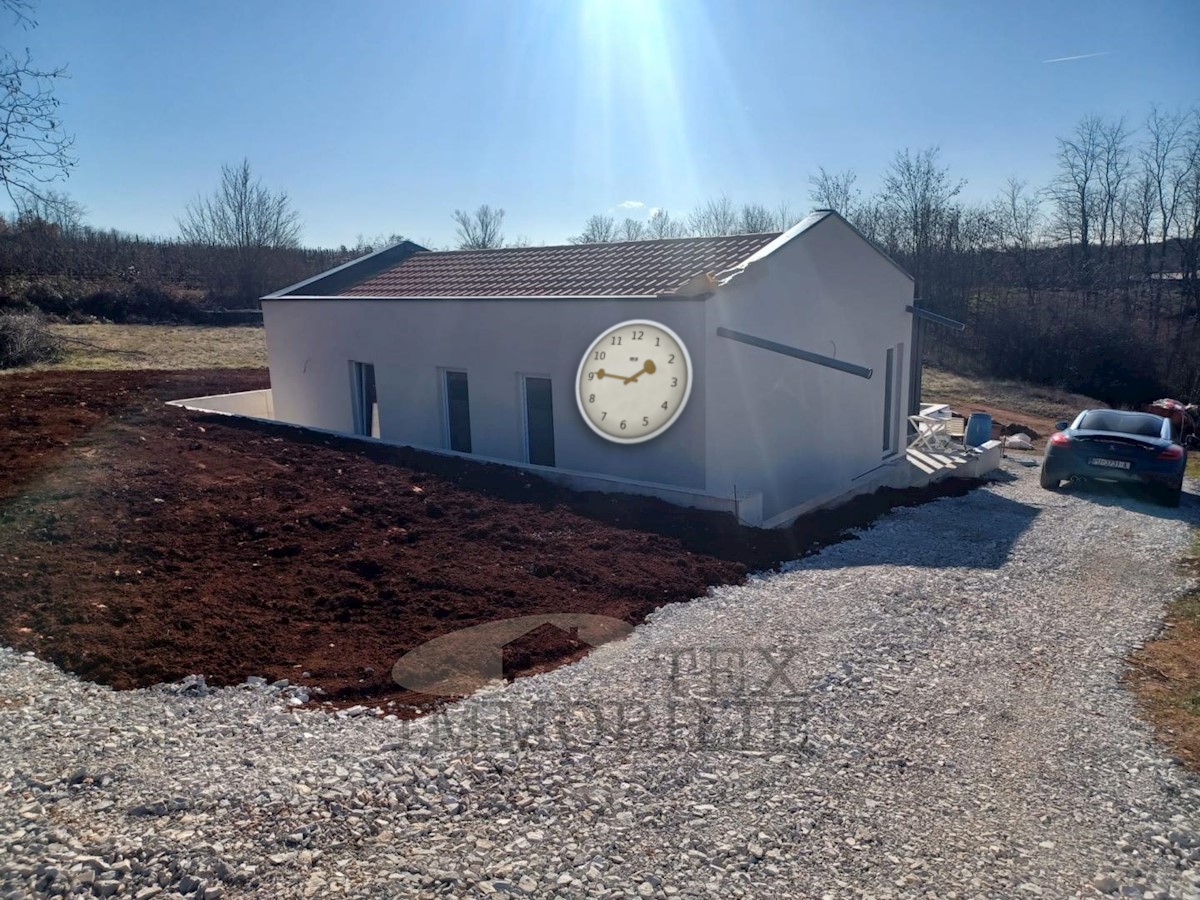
1:46
